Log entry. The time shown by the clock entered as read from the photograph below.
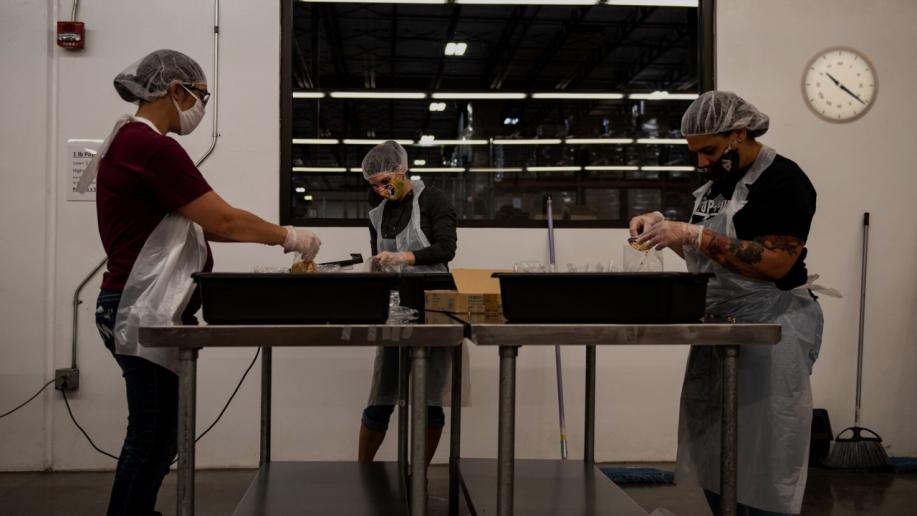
10:21
